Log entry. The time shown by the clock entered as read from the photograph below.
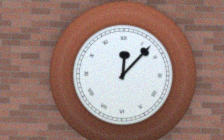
12:07
